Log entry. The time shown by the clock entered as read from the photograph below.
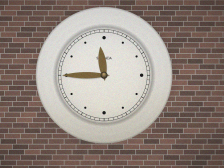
11:45
